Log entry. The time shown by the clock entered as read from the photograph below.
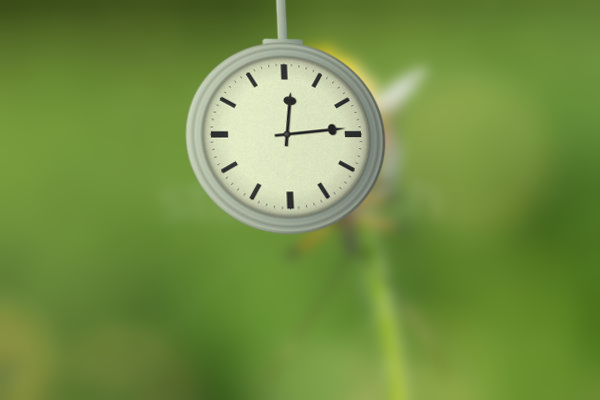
12:14
